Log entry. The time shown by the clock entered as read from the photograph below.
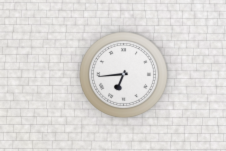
6:44
